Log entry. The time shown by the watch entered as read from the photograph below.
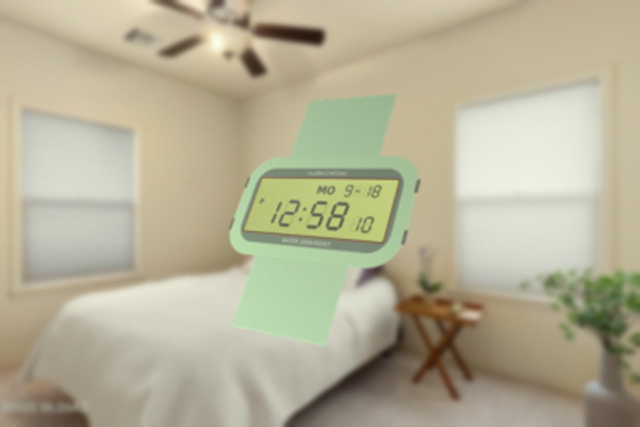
12:58:10
